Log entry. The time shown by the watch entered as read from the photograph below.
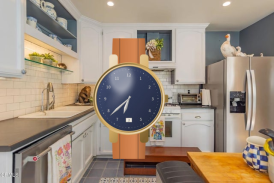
6:38
